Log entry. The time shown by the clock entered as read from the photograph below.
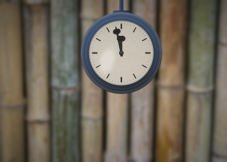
11:58
